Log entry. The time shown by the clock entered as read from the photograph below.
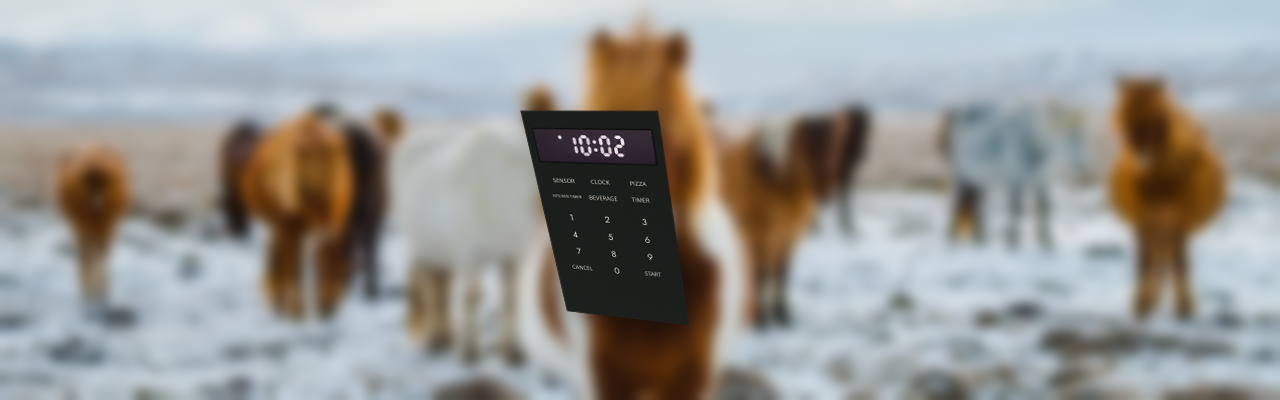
10:02
